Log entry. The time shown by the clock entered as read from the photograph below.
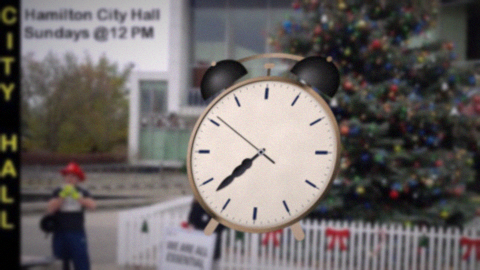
7:37:51
